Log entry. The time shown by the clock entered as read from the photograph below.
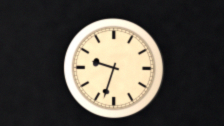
9:33
